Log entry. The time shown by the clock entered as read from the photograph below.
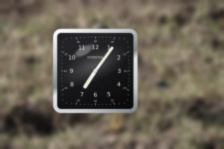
7:06
